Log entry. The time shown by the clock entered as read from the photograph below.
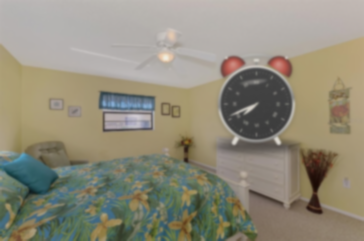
7:41
